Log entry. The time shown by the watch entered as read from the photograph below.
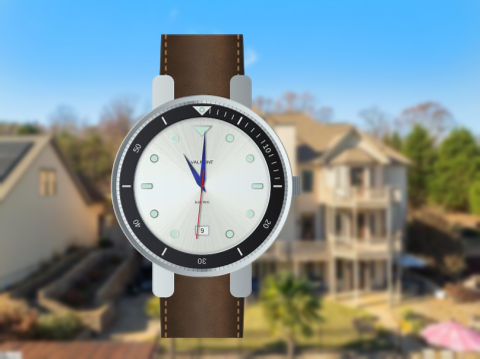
11:00:31
